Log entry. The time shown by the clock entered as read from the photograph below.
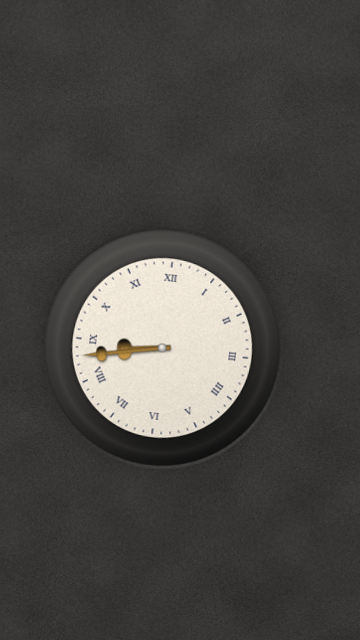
8:43
